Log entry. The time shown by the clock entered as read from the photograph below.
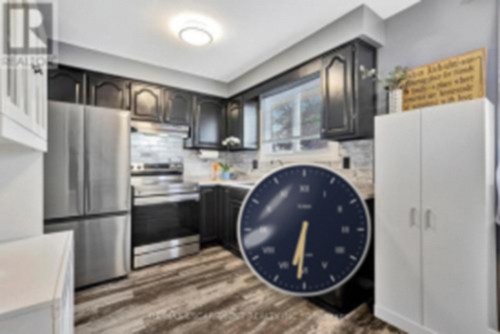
6:31
